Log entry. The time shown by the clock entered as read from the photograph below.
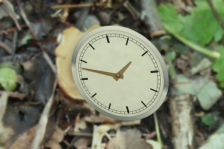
1:48
